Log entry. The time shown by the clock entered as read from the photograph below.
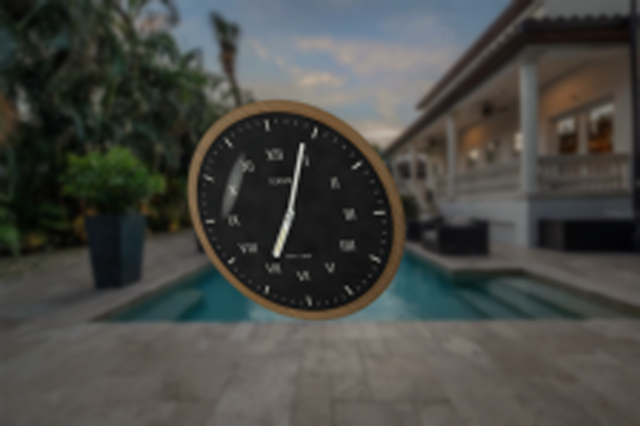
7:04
